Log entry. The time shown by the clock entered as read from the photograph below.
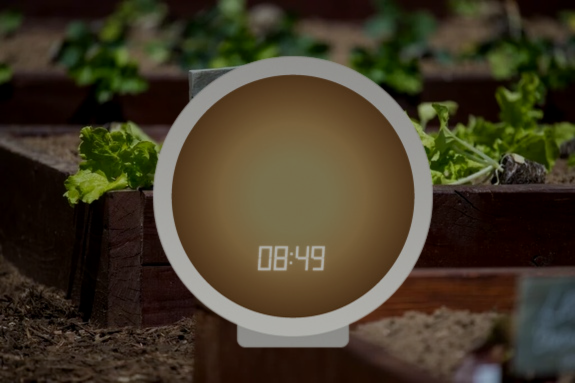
8:49
